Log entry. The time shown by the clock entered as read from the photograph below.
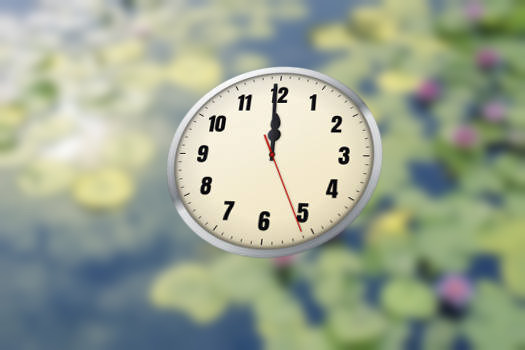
11:59:26
